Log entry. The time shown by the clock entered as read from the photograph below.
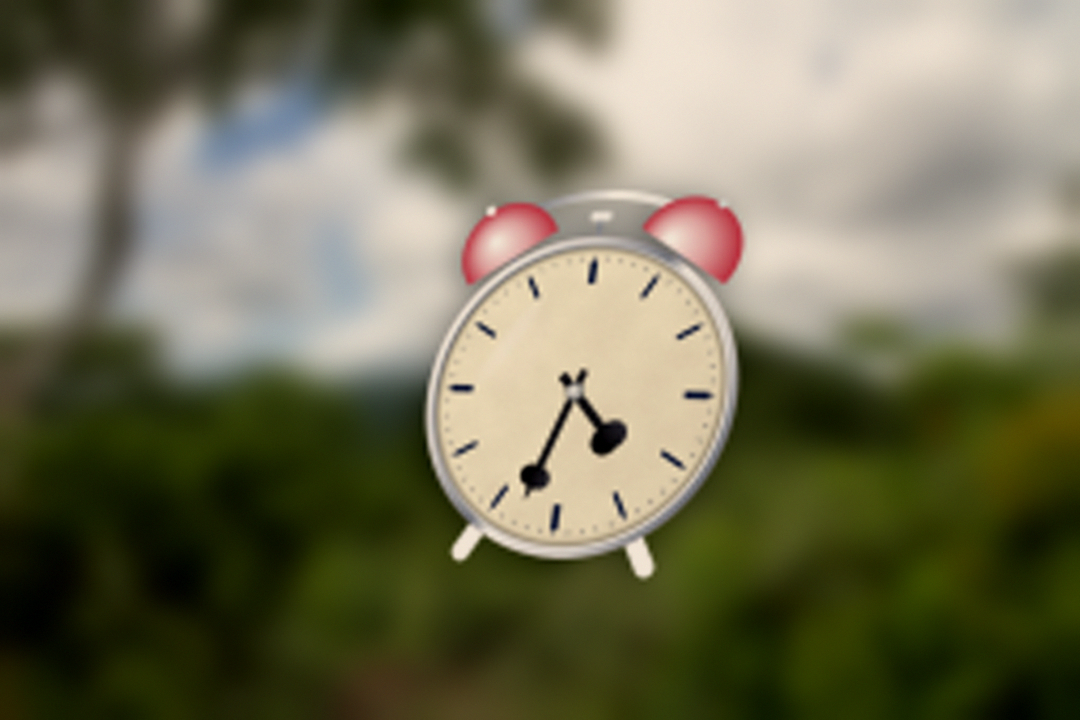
4:33
